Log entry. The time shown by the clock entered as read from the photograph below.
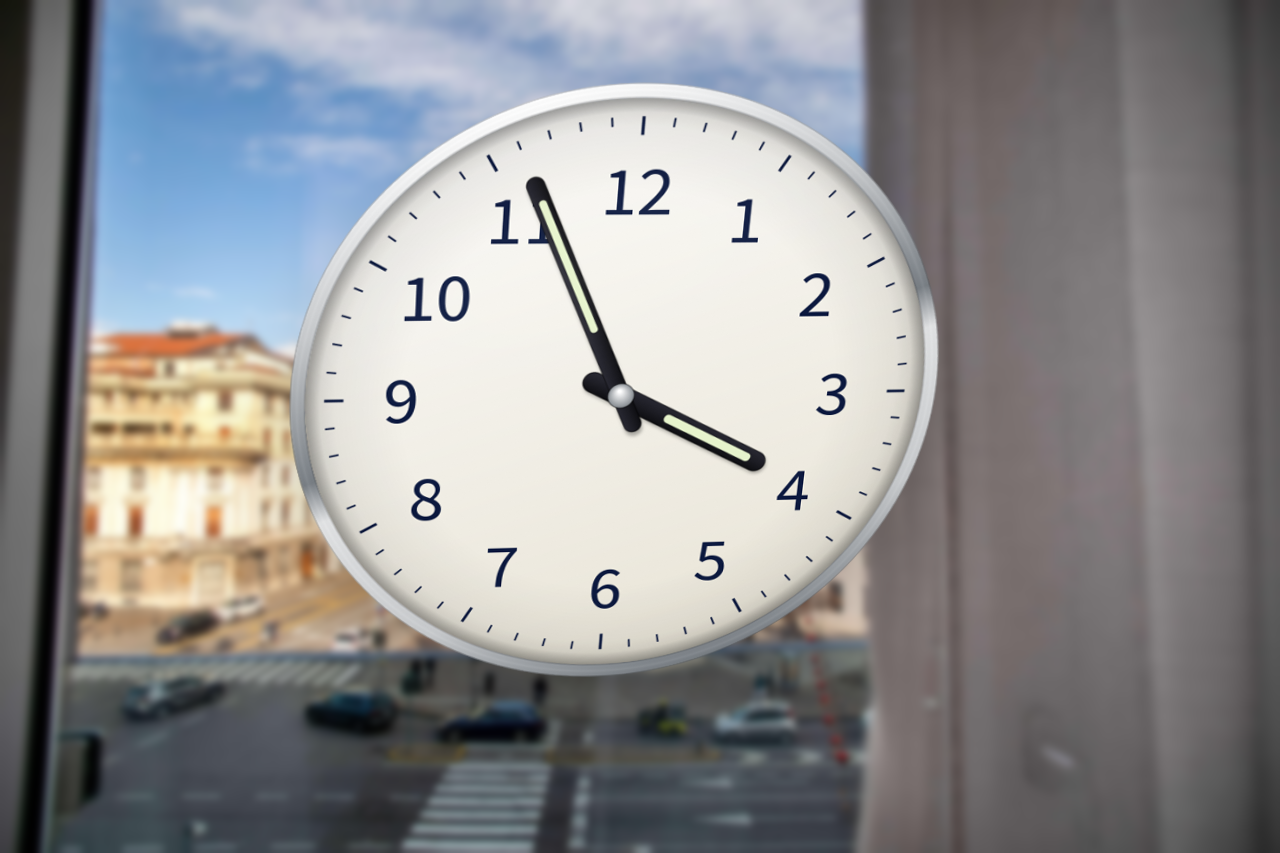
3:56
